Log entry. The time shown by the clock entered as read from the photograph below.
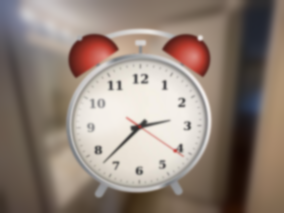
2:37:21
